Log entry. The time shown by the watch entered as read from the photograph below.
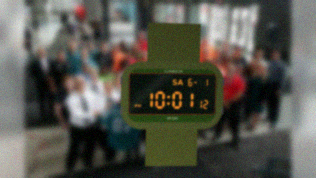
10:01
